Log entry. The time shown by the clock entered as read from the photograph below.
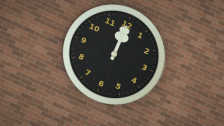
12:00
